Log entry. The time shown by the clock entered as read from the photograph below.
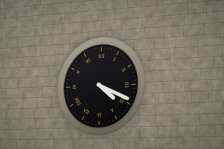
4:19
